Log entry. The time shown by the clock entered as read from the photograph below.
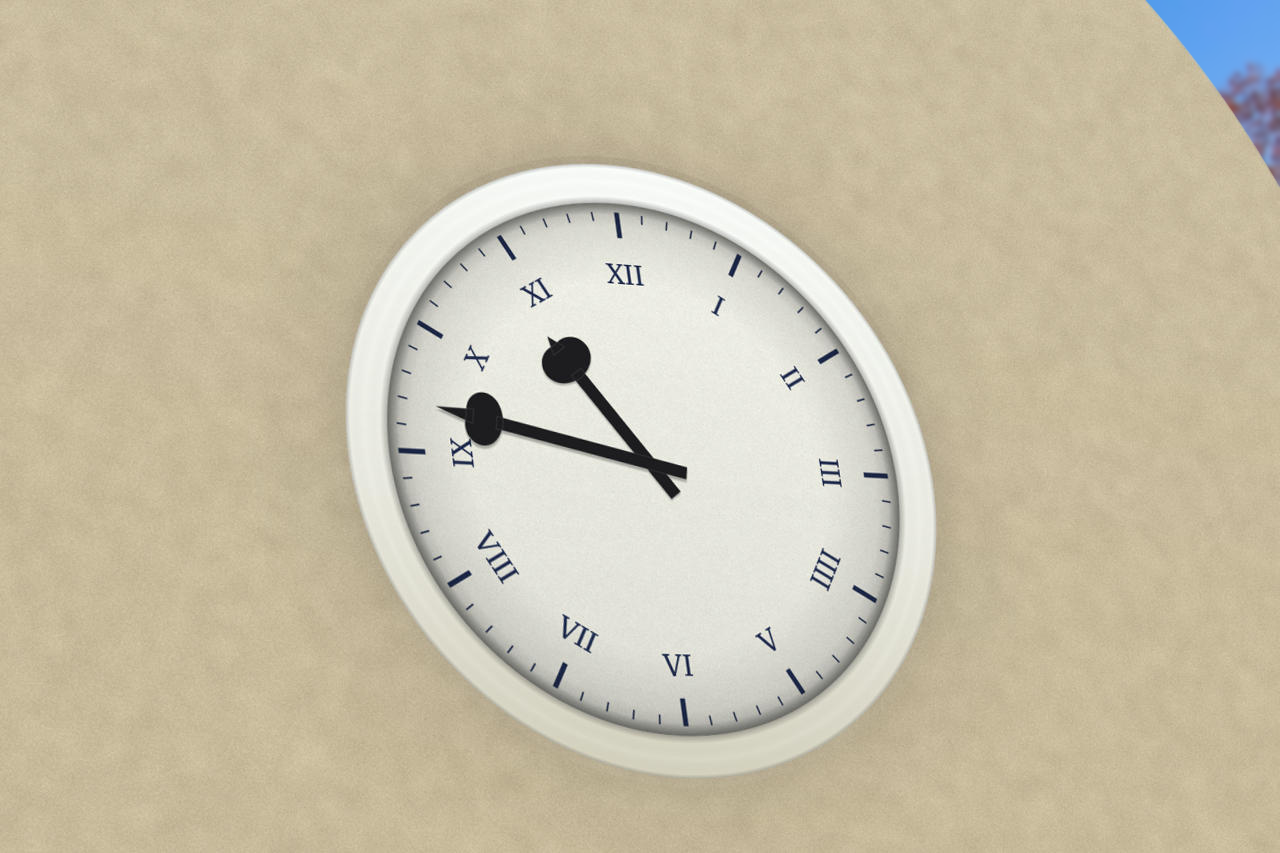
10:47
